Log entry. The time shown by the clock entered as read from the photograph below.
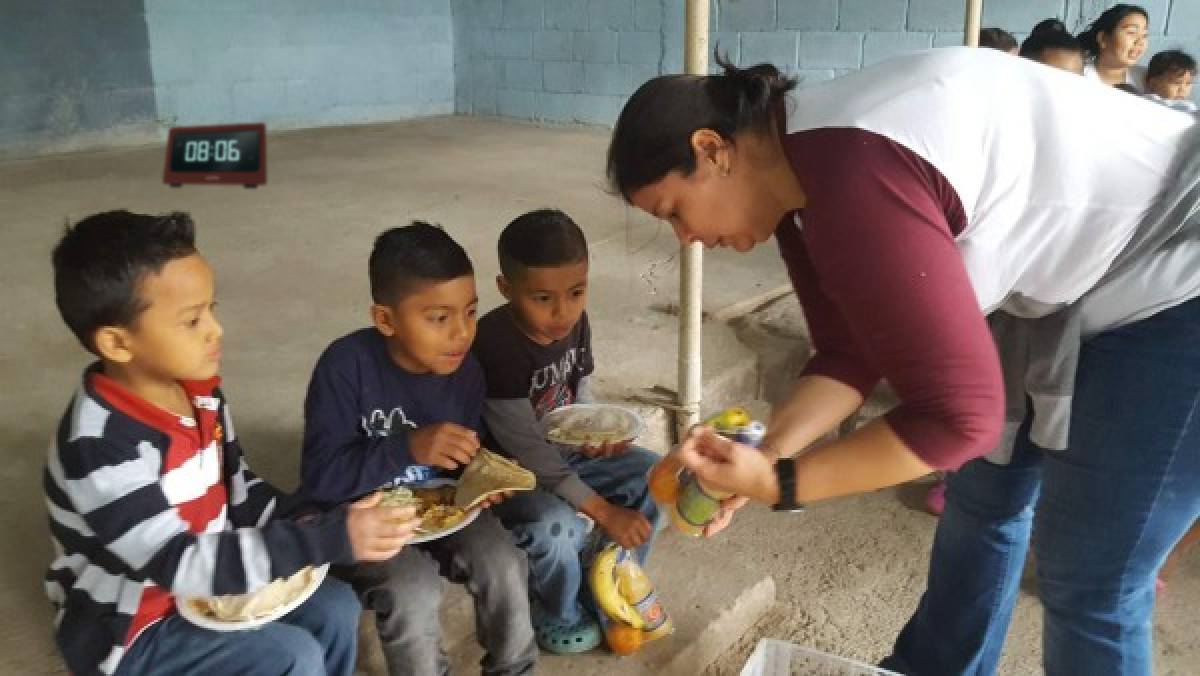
8:06
